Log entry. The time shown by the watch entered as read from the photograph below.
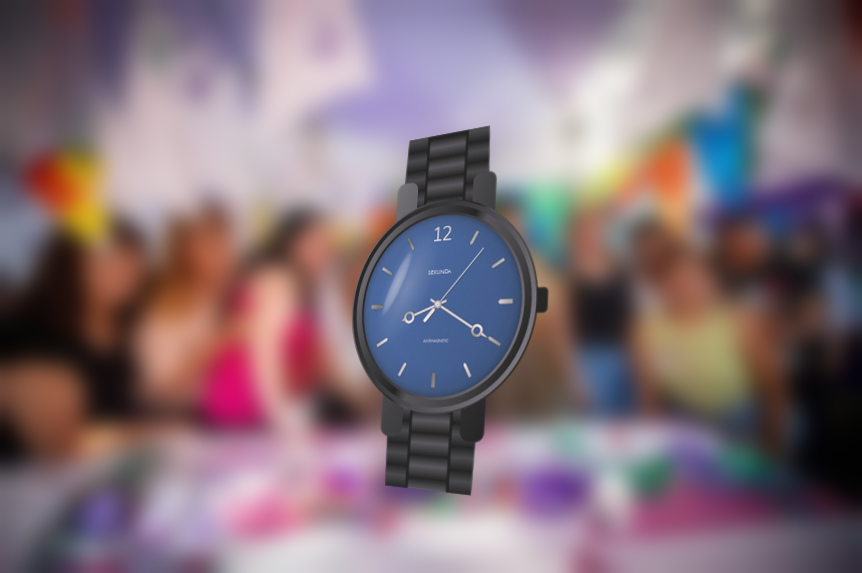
8:20:07
